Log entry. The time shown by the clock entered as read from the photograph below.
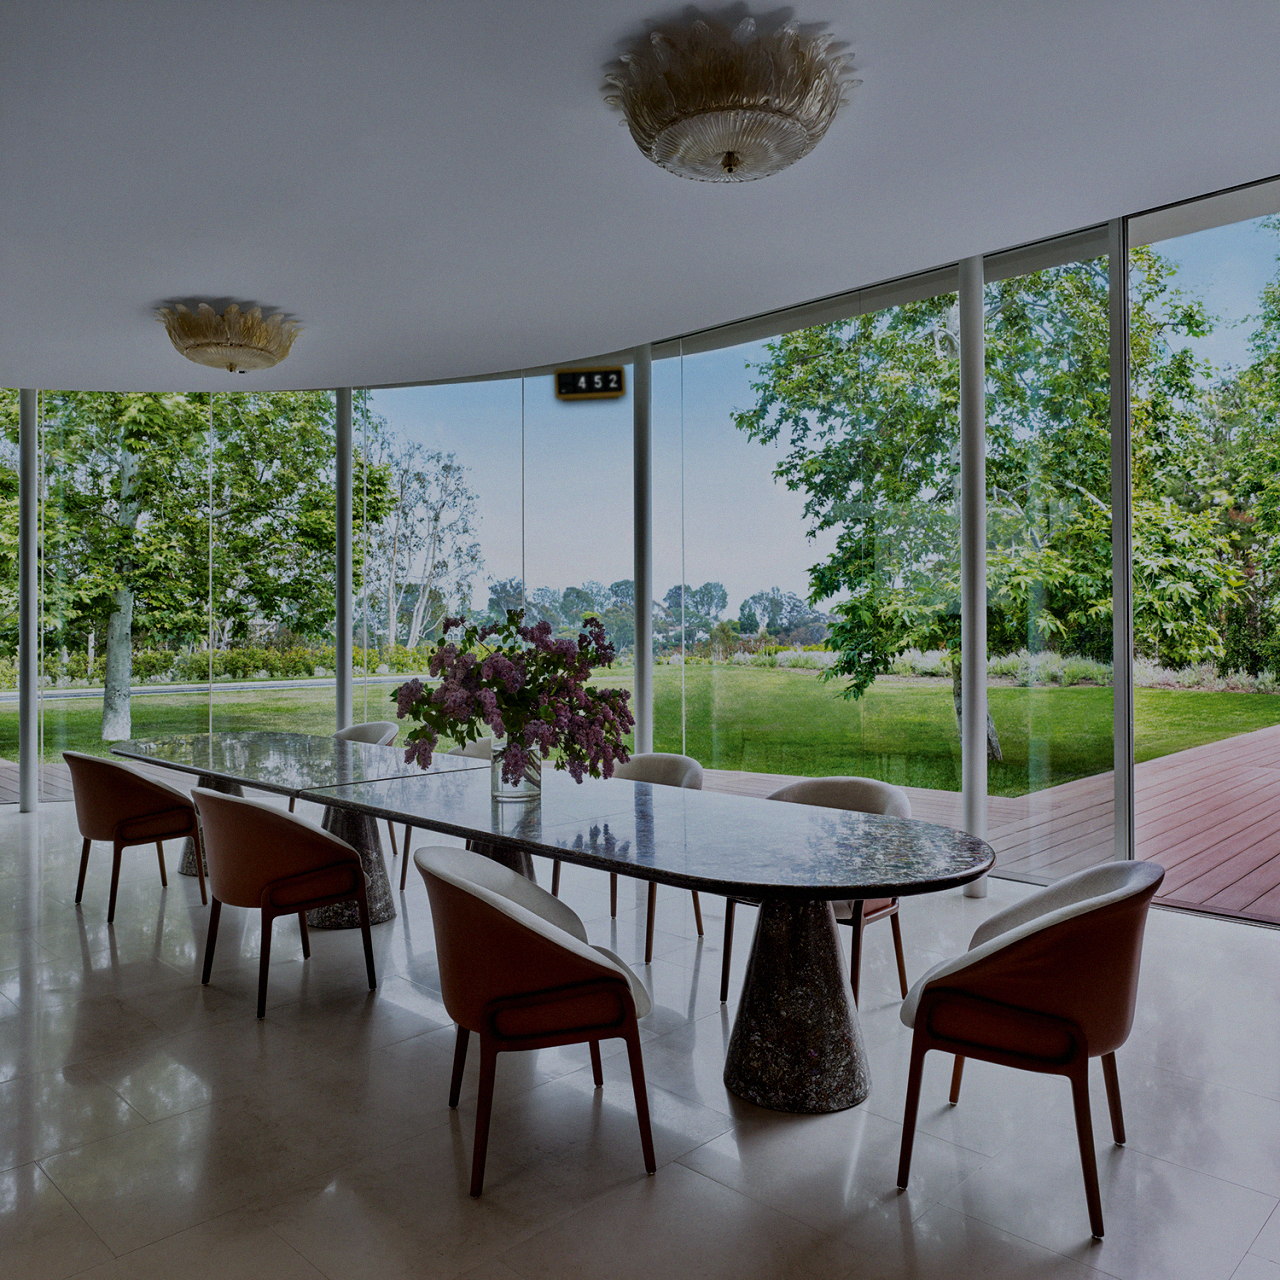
4:52
